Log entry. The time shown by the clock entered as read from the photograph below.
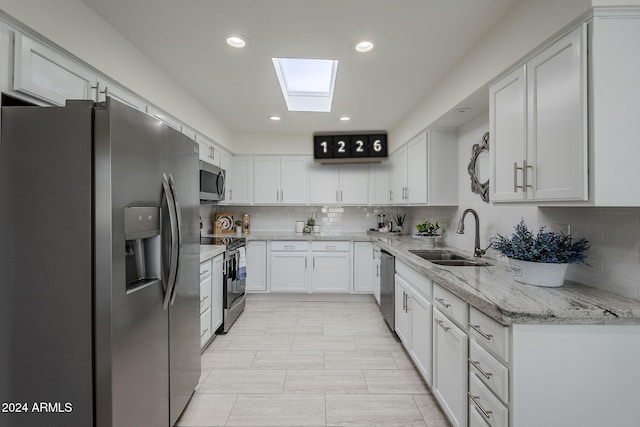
12:26
